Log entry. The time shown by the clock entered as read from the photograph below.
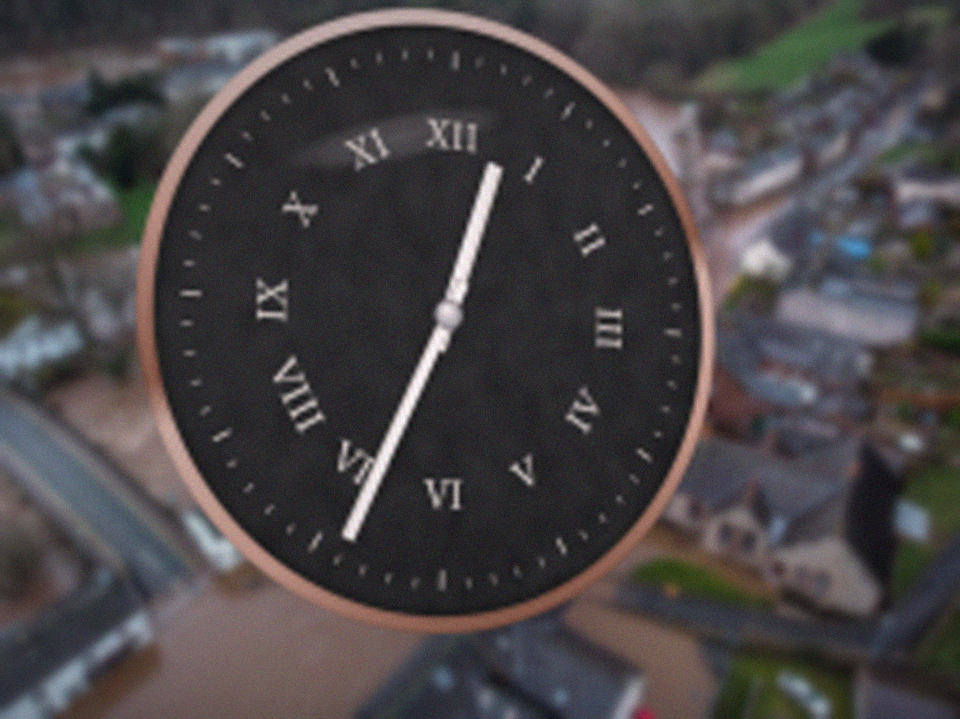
12:34
